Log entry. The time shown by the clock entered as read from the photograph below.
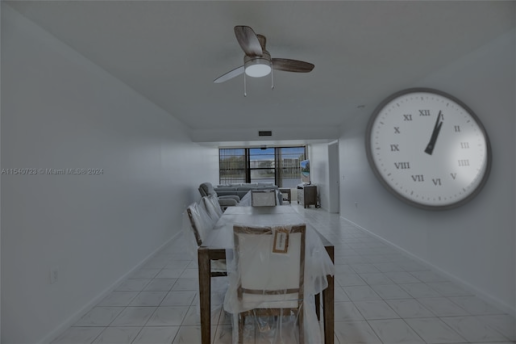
1:04
